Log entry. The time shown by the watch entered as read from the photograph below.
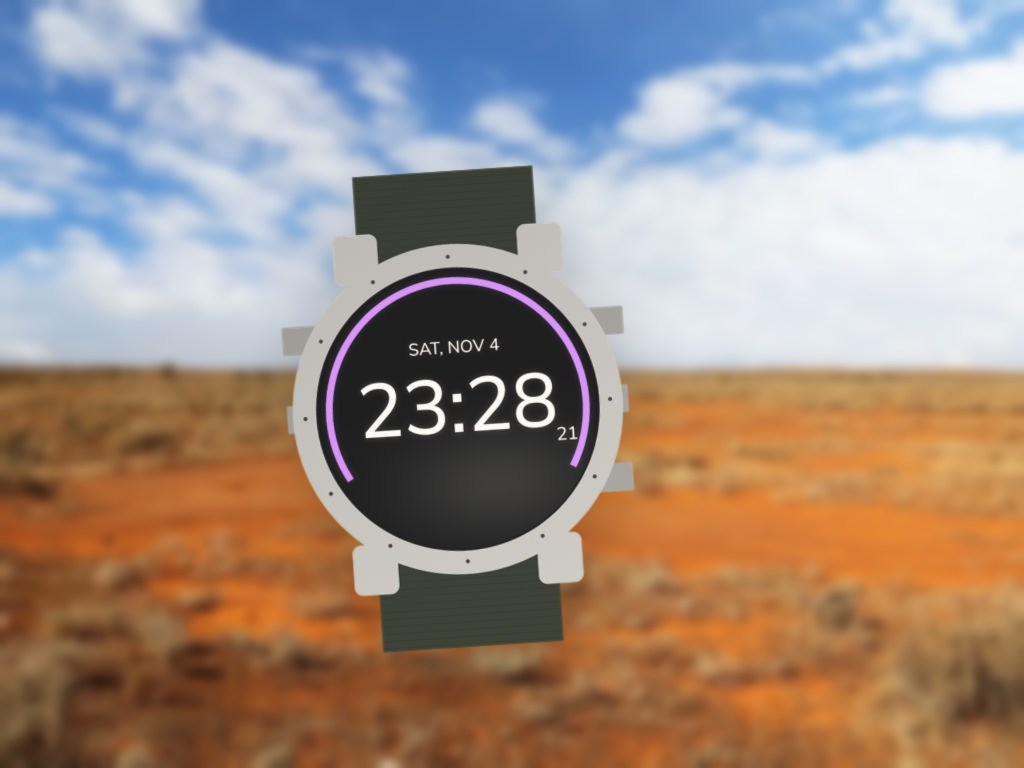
23:28:21
